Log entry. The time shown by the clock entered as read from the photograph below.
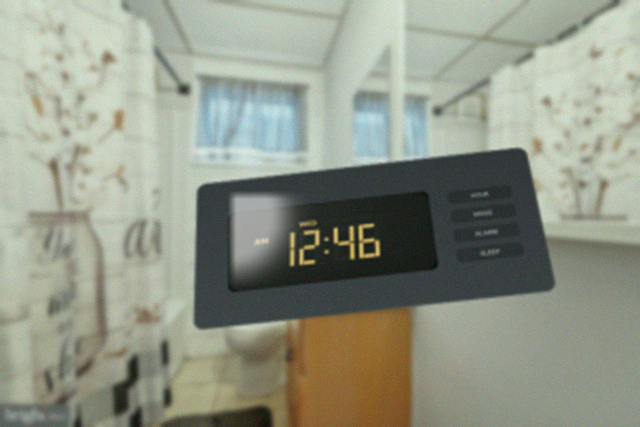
12:46
